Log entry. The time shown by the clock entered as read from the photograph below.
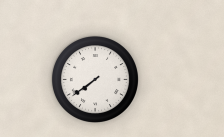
7:39
